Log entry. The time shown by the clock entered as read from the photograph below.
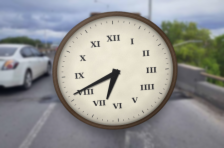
6:41
